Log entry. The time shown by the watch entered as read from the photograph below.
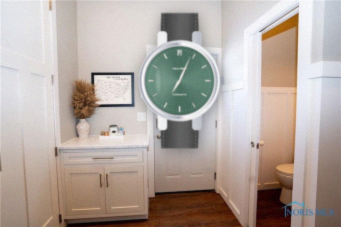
7:04
